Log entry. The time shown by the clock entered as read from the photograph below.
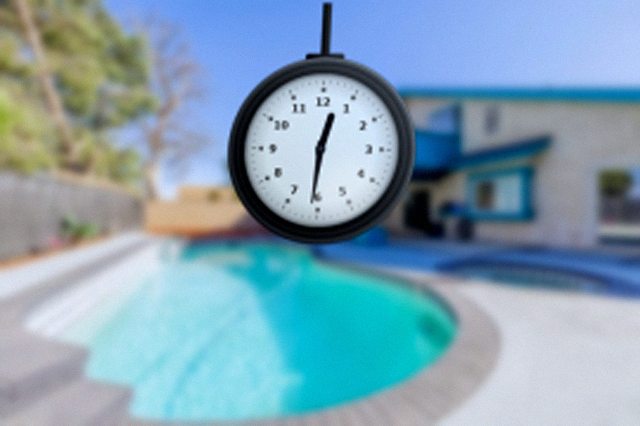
12:31
